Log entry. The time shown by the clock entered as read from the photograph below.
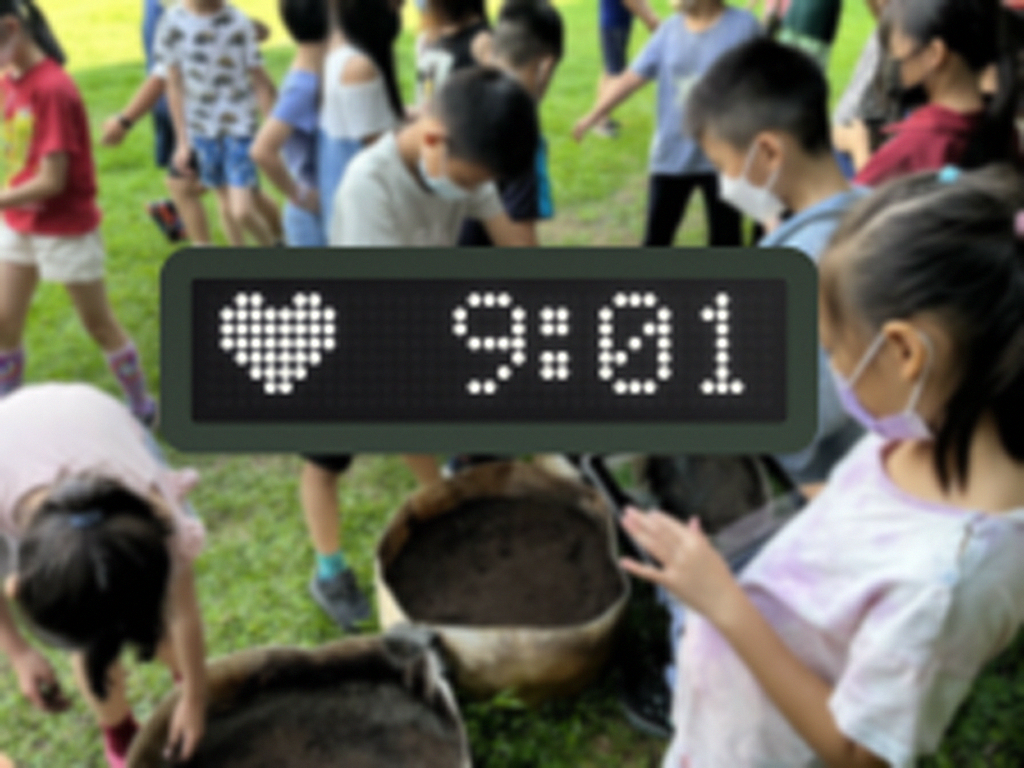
9:01
